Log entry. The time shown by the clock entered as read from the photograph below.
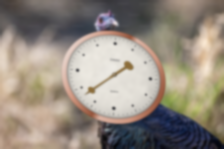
1:38
